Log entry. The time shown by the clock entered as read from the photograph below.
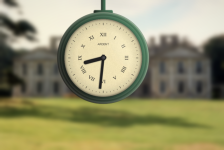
8:31
